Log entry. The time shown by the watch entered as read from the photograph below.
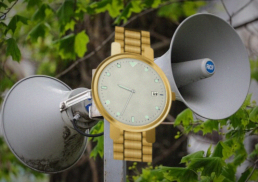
9:34
